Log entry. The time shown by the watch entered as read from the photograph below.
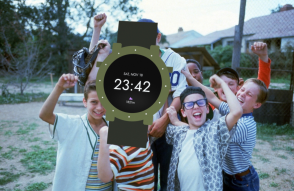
23:42
